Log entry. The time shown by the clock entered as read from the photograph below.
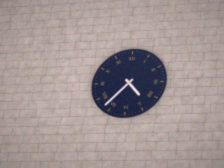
4:37
